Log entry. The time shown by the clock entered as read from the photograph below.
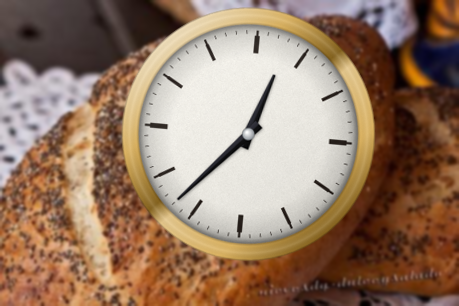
12:37
